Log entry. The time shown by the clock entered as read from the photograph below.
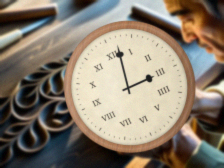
3:02
